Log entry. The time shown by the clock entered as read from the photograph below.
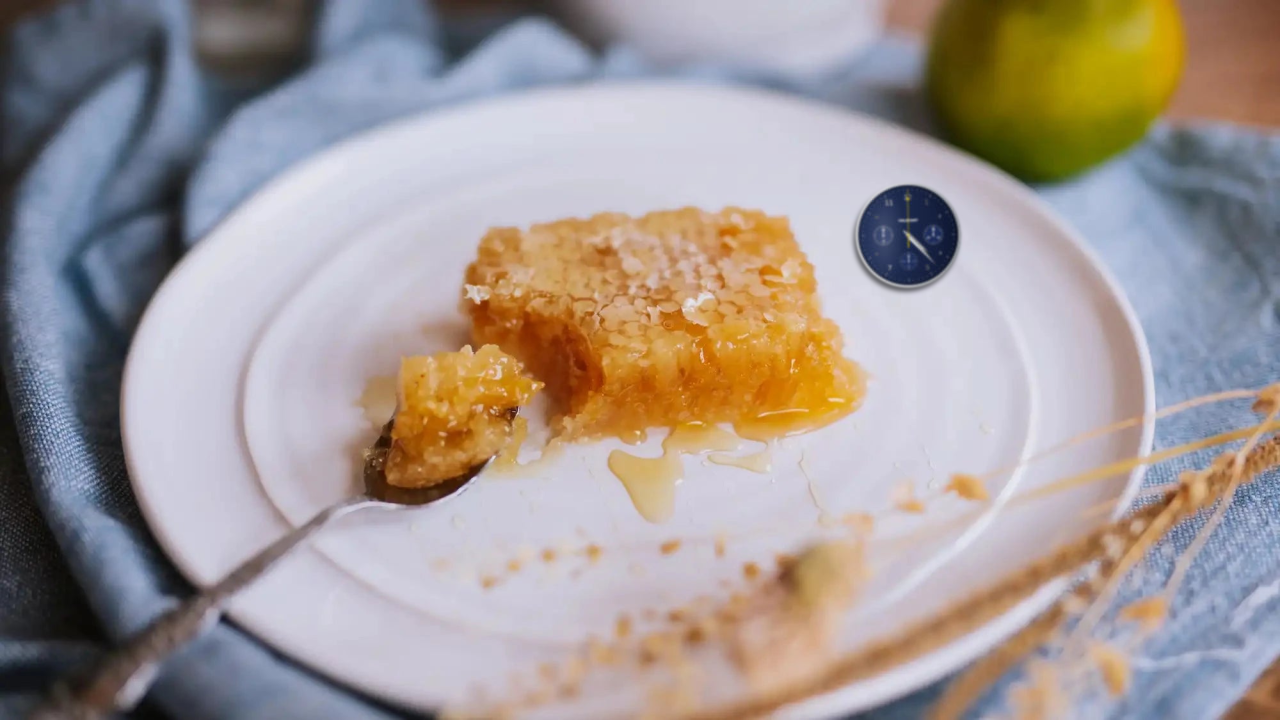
4:23
